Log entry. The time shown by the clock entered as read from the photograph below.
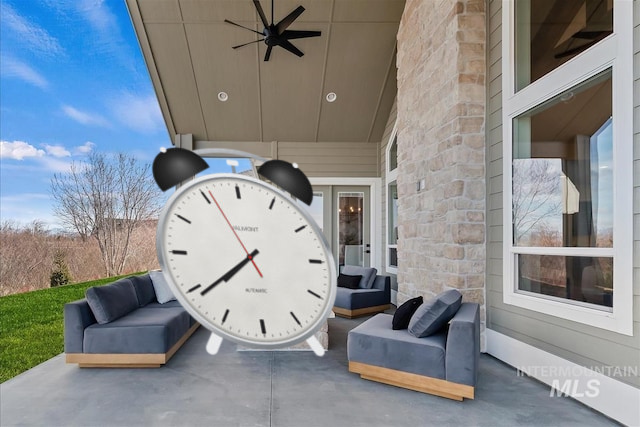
7:38:56
